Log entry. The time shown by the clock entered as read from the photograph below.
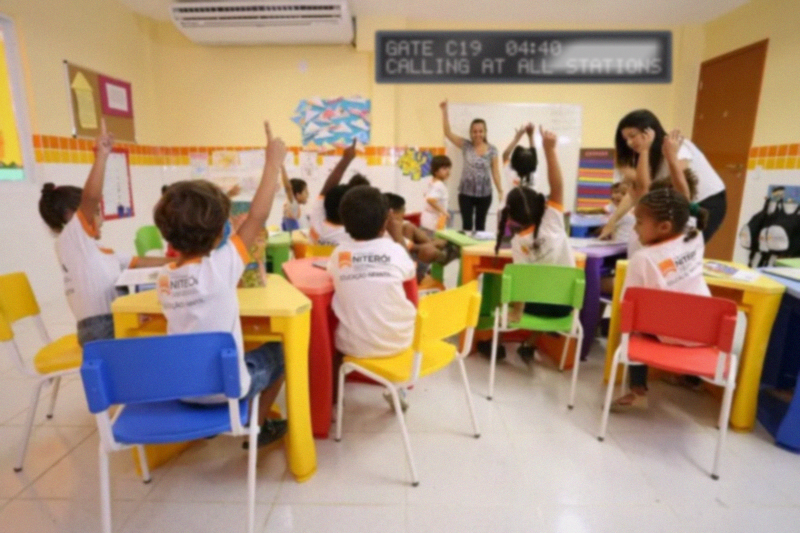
4:40
